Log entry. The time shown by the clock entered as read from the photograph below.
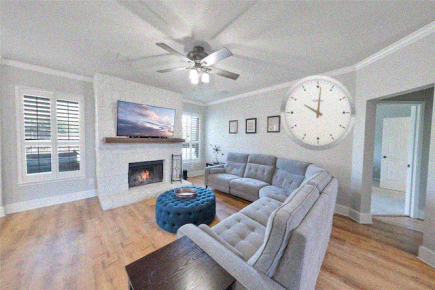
10:01
